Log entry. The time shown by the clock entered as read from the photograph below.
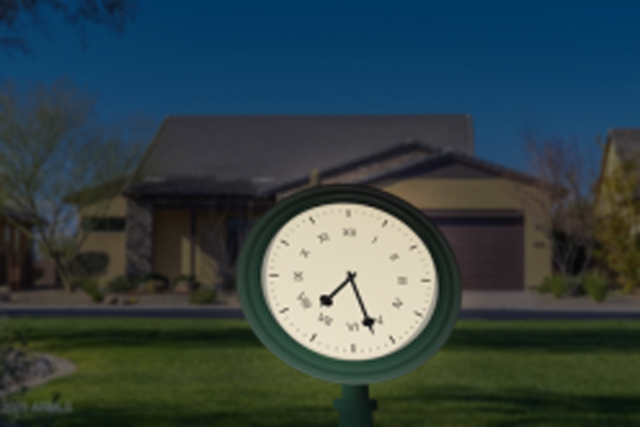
7:27
